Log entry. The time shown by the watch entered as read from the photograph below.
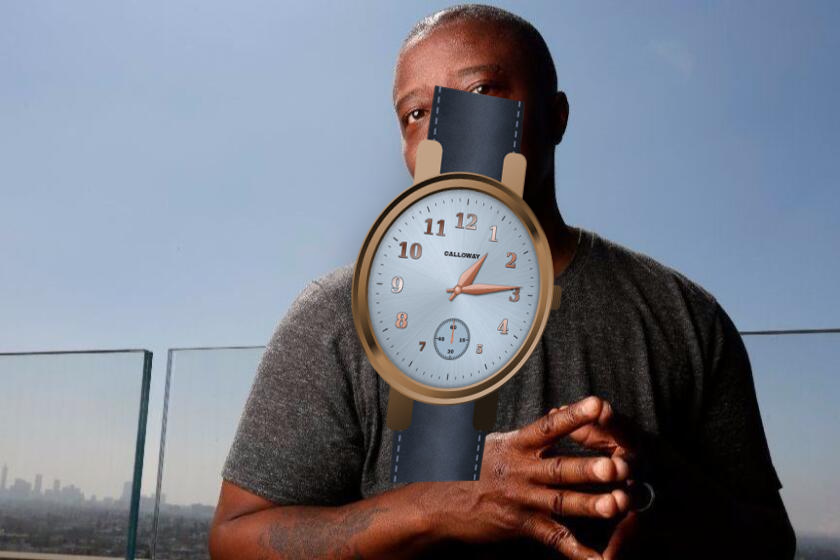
1:14
